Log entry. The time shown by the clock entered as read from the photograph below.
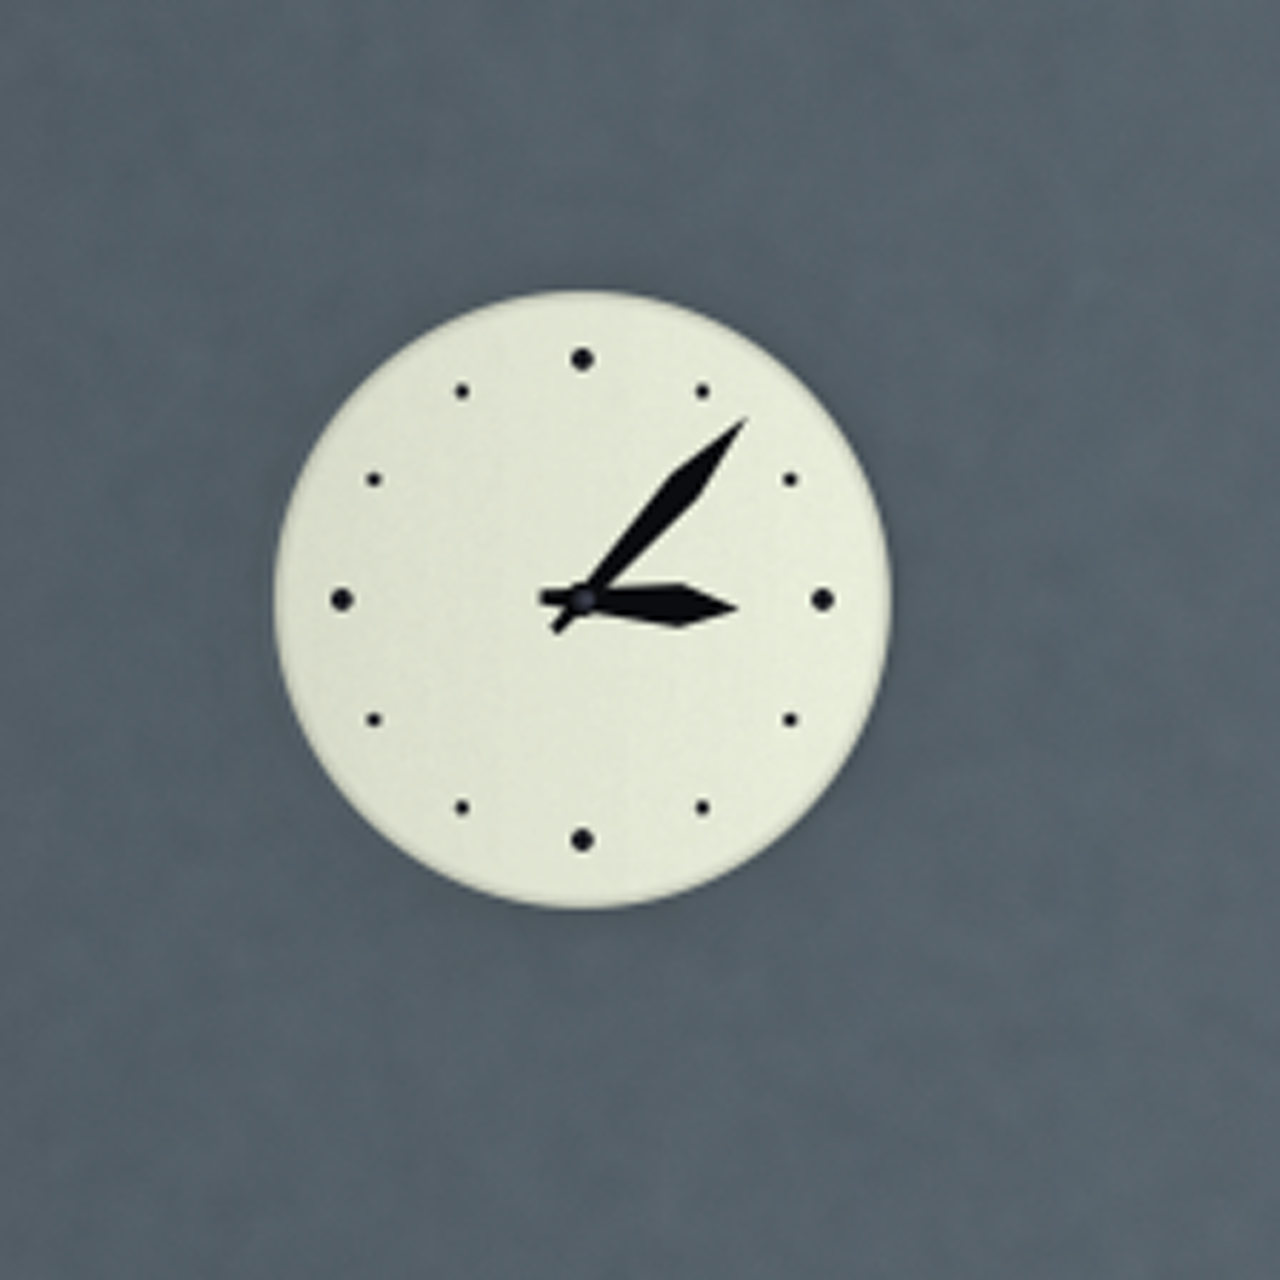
3:07
